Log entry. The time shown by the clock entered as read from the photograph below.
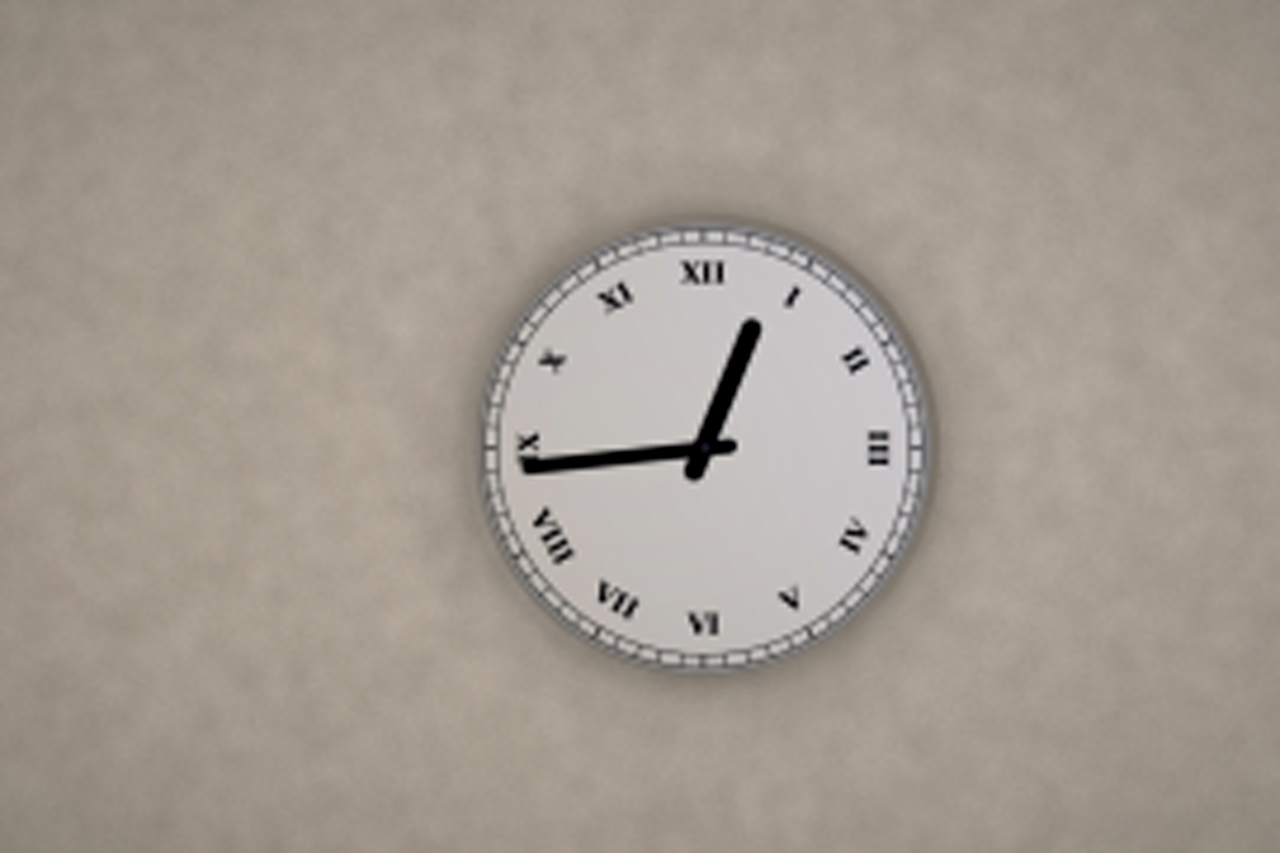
12:44
